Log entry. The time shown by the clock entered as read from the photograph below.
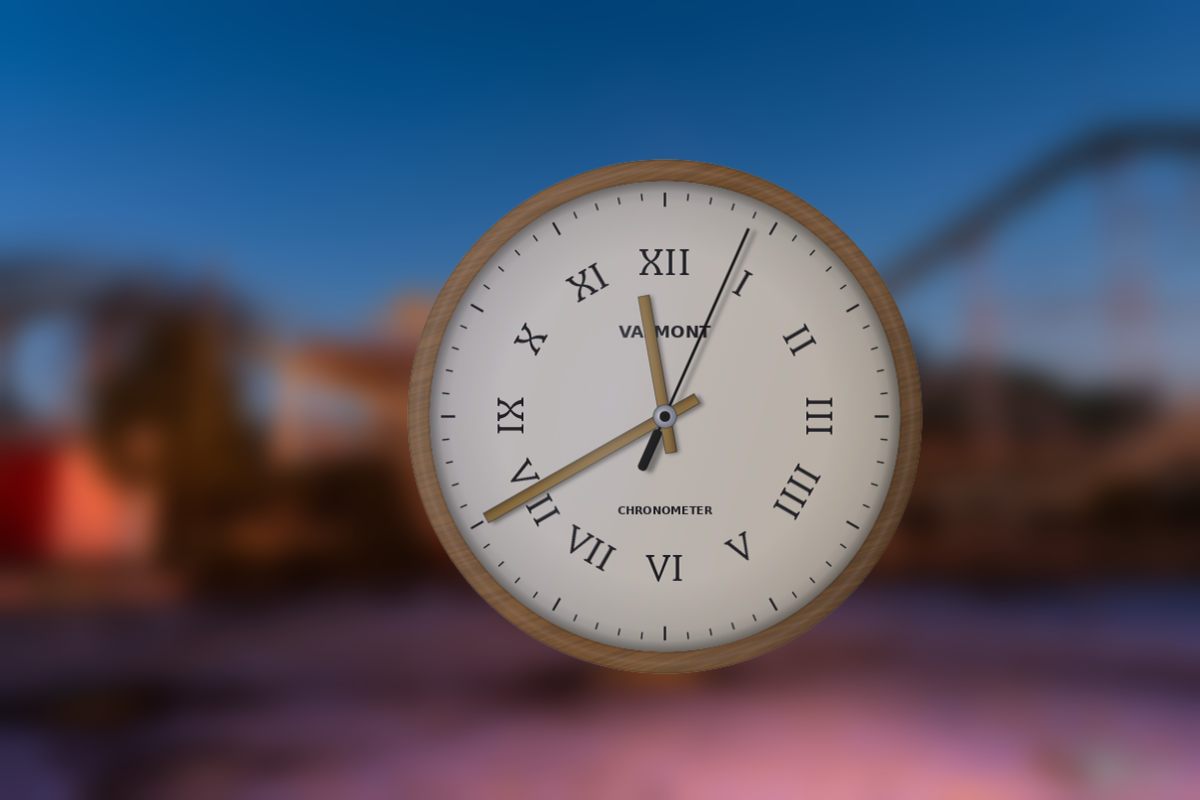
11:40:04
